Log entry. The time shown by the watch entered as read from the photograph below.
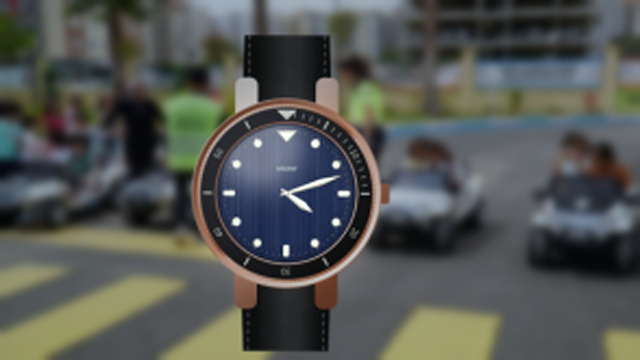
4:12
